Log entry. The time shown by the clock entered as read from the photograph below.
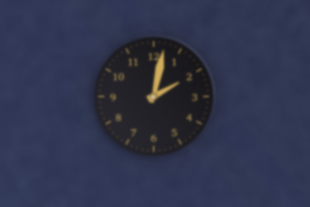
2:02
